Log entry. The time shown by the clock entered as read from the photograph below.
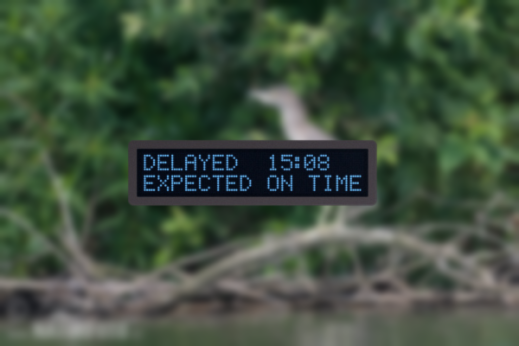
15:08
